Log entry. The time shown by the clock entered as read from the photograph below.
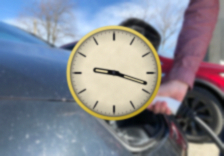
9:18
